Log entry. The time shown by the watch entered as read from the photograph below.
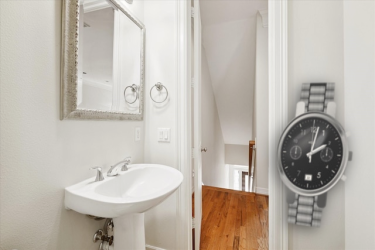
2:02
